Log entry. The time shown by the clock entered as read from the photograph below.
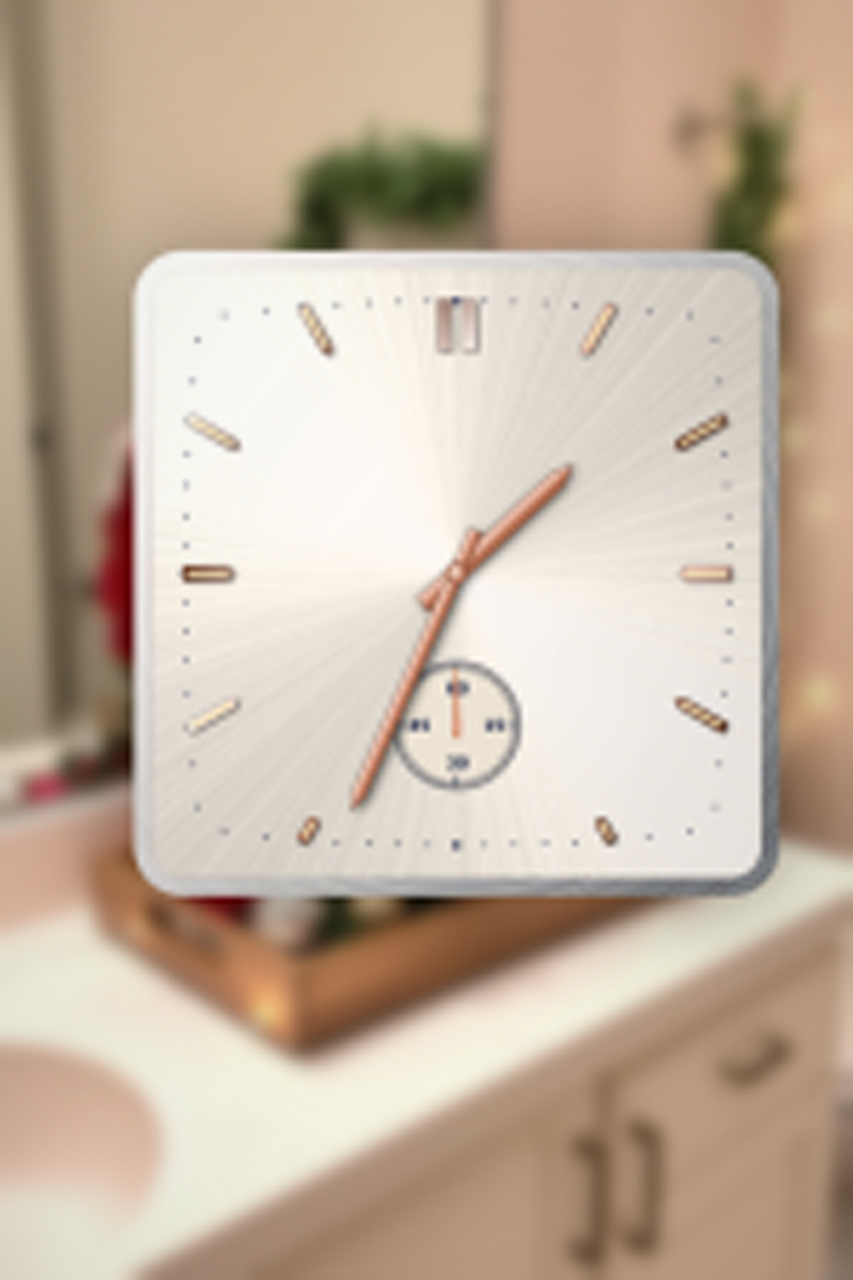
1:34
